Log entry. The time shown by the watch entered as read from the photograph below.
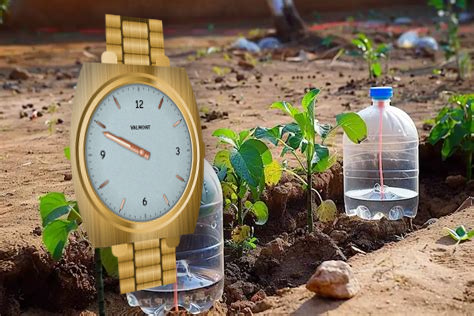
9:49
